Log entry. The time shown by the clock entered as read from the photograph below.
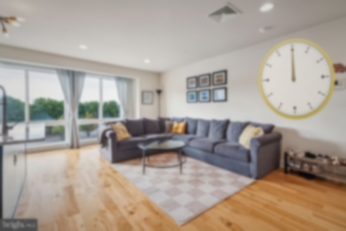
12:00
